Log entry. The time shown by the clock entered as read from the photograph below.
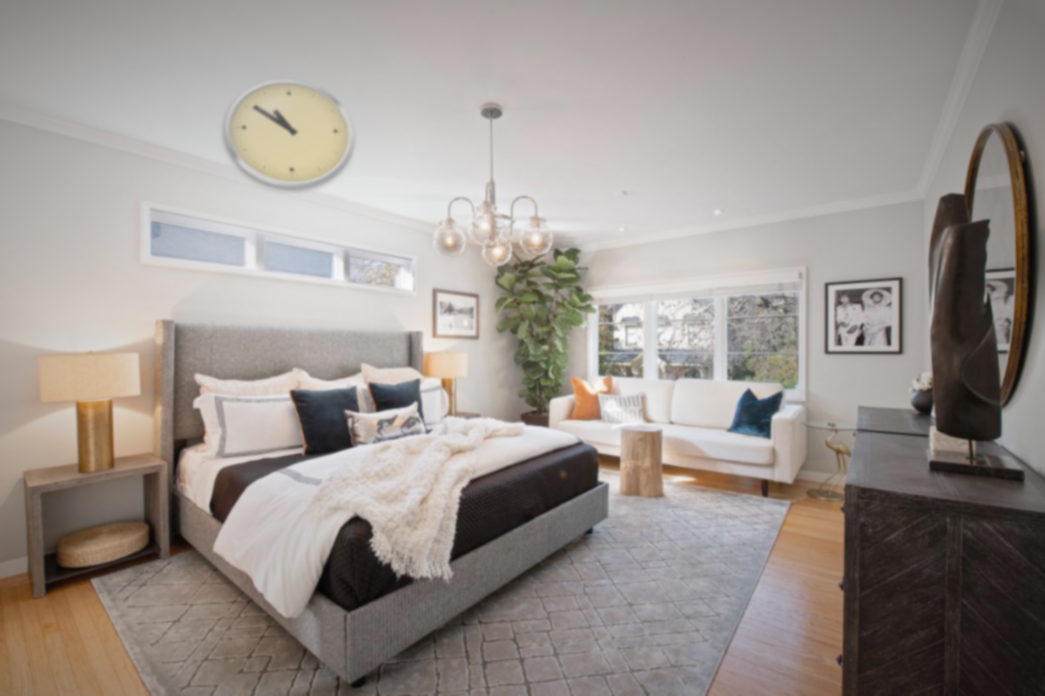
10:51
